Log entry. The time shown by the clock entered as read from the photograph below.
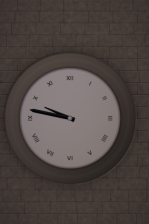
9:47
